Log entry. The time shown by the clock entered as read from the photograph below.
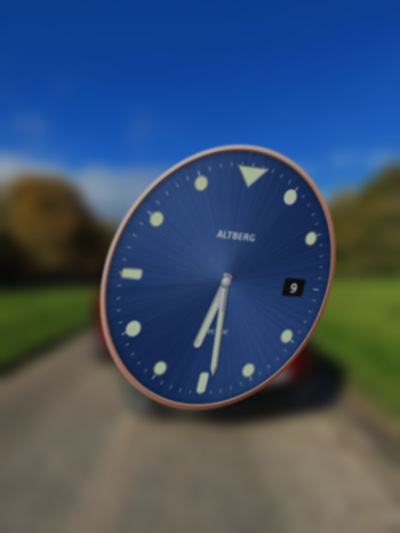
6:29
